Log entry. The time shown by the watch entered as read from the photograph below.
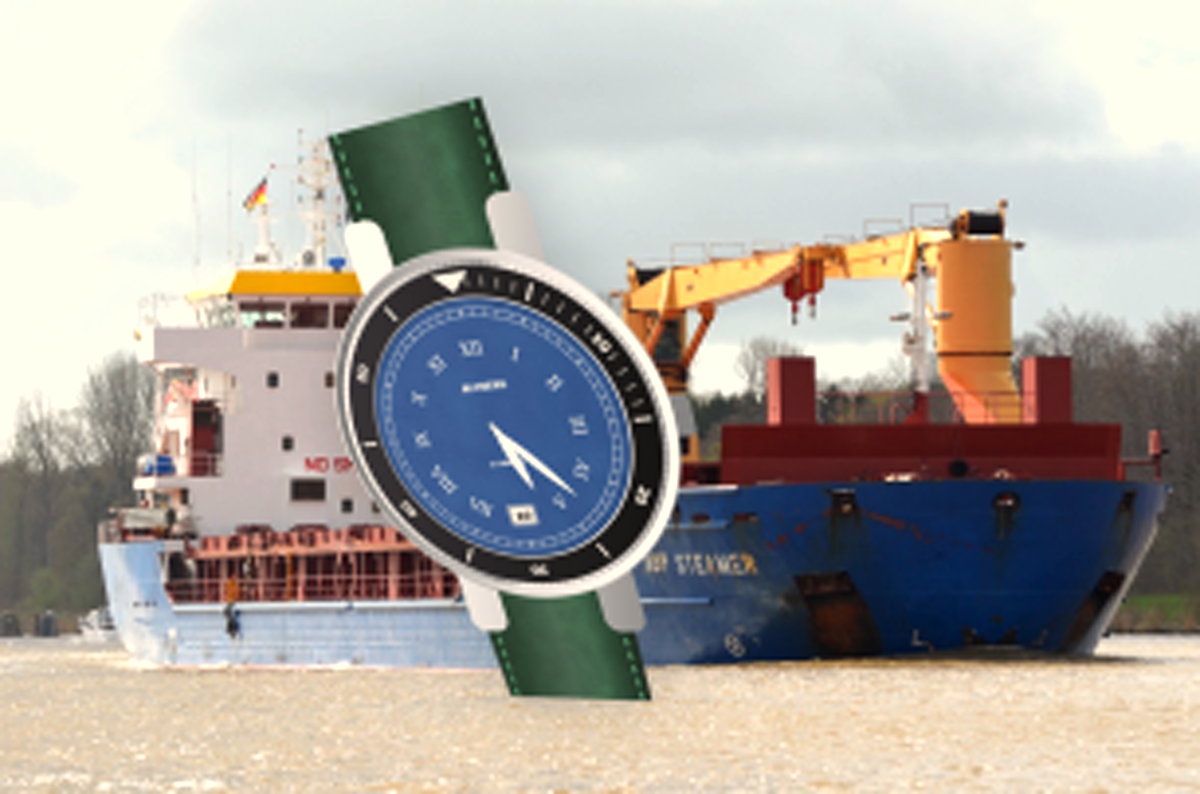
5:23
